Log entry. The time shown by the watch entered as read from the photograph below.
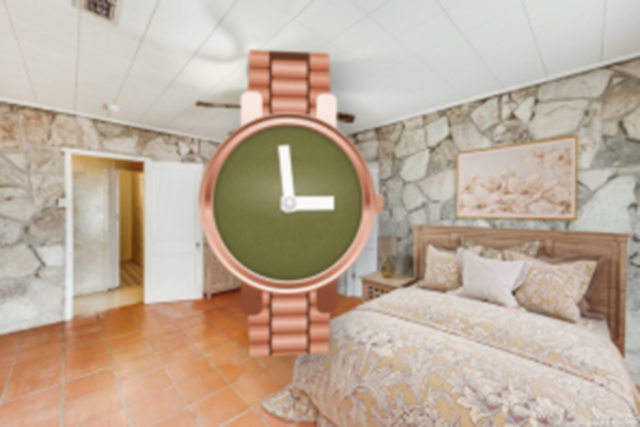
2:59
